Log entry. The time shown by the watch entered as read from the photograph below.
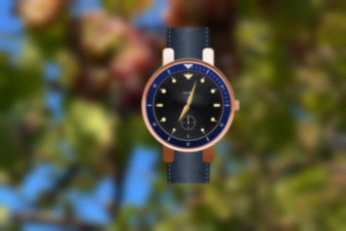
7:03
